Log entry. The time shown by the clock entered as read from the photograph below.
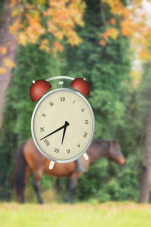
6:42
